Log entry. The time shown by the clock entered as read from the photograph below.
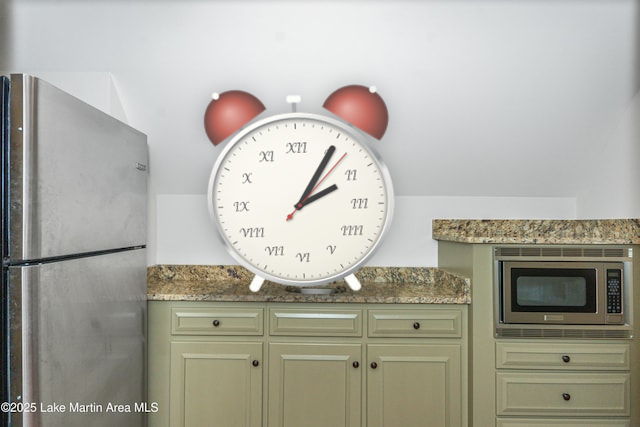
2:05:07
